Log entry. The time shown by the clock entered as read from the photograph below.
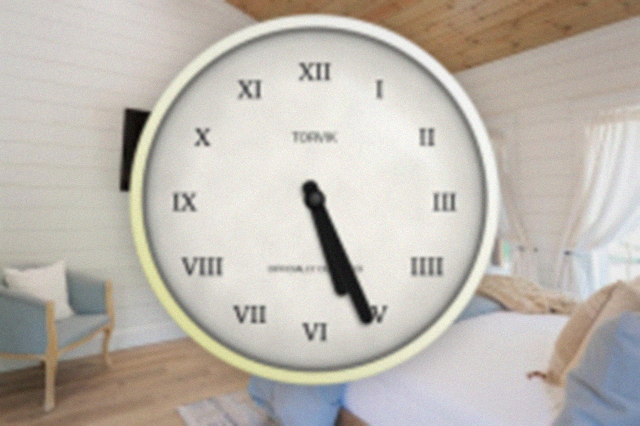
5:26
